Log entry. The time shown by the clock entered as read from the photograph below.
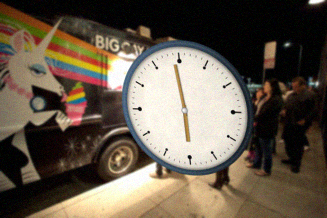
5:59
